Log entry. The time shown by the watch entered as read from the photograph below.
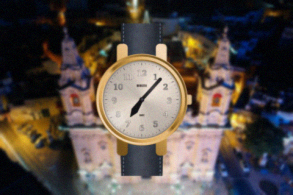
7:07
